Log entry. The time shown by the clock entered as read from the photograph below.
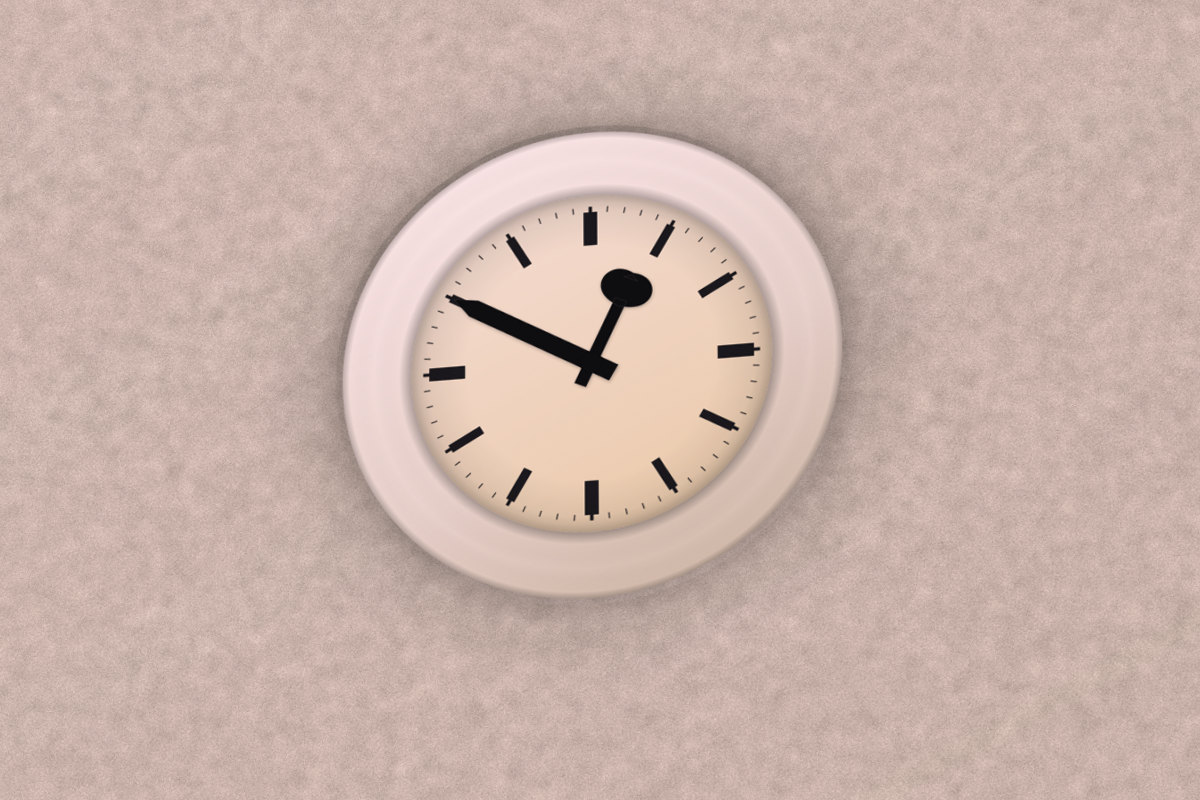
12:50
